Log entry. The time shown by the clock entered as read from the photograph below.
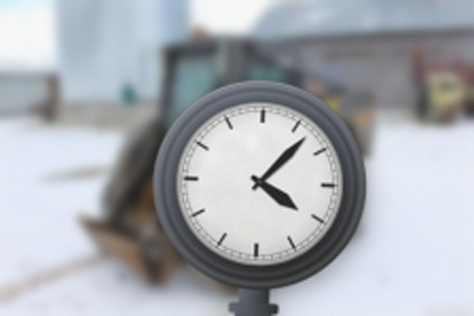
4:07
